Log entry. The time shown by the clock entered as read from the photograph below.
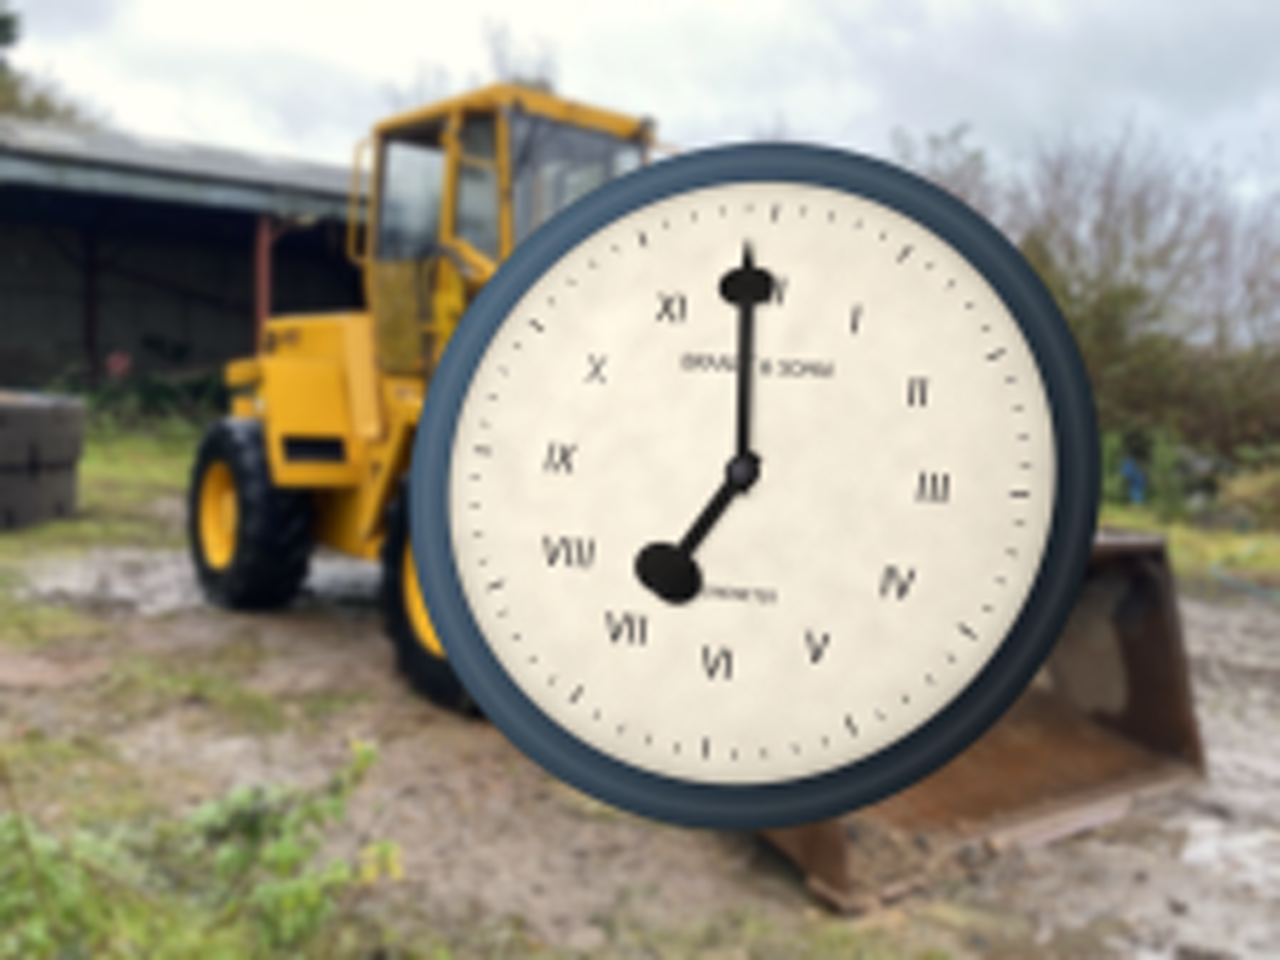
6:59
